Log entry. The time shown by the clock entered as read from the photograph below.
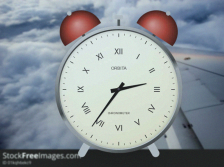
2:36
